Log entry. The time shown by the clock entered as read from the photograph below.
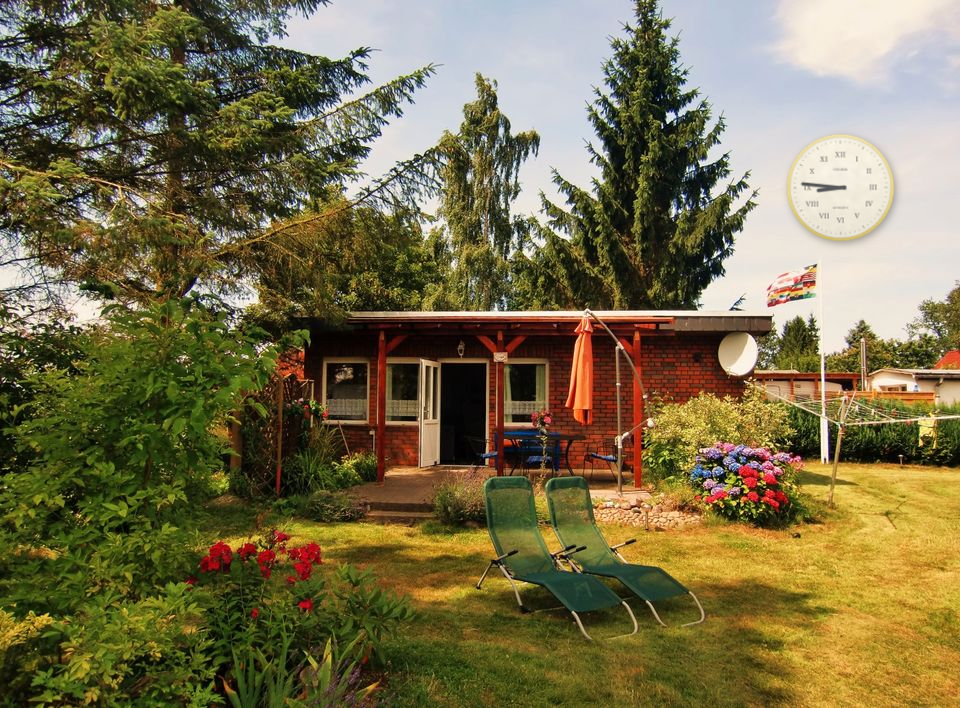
8:46
